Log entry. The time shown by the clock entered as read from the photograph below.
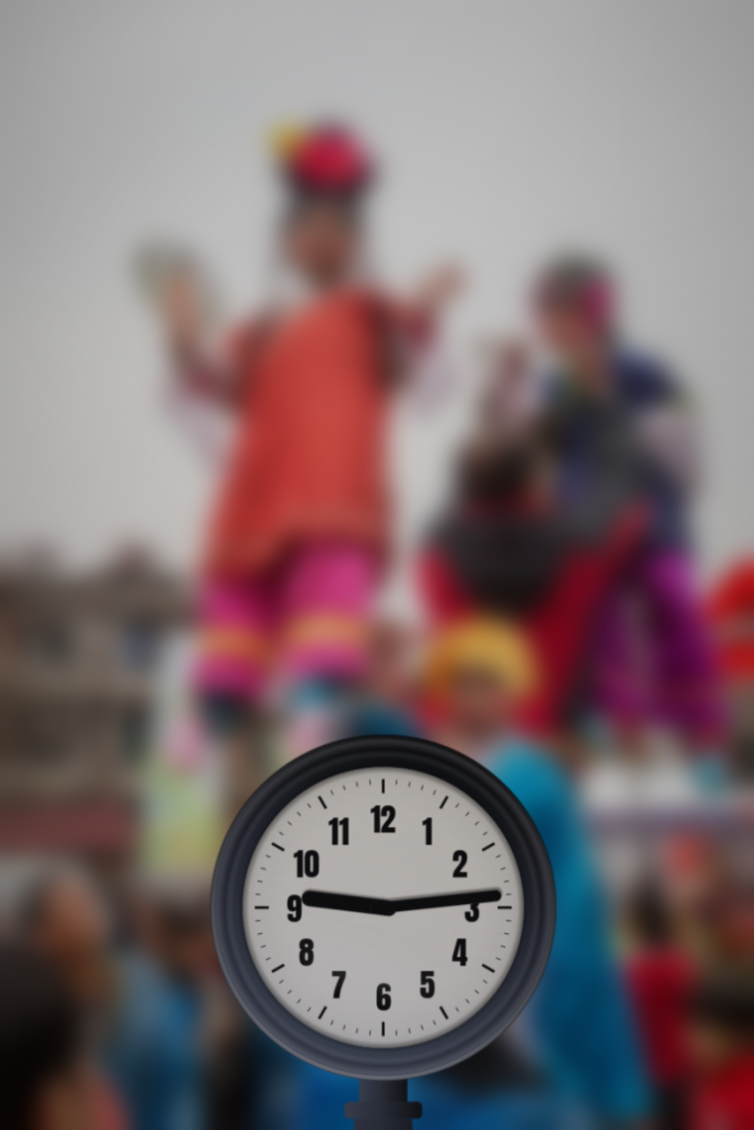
9:14
